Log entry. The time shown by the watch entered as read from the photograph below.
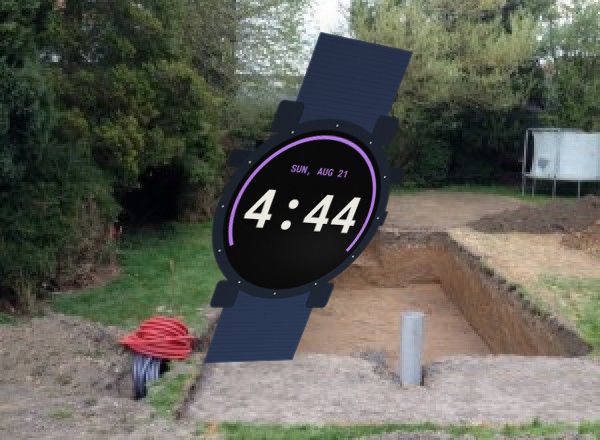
4:44
